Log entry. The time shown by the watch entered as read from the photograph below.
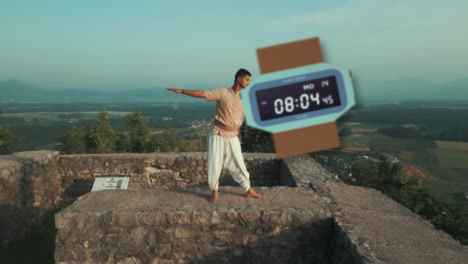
8:04
